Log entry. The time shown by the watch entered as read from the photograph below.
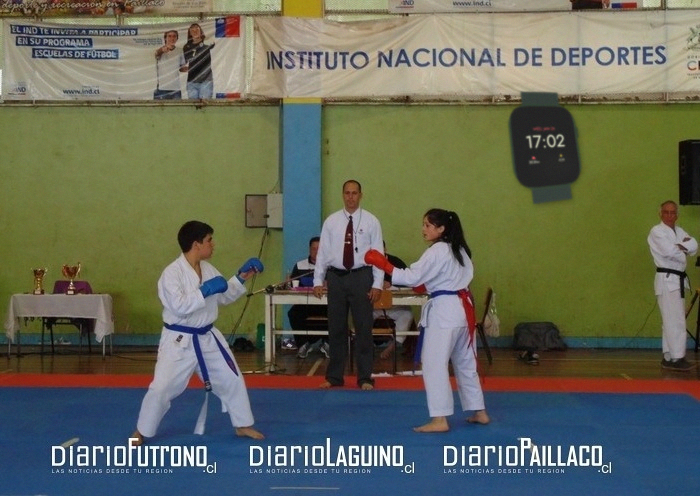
17:02
